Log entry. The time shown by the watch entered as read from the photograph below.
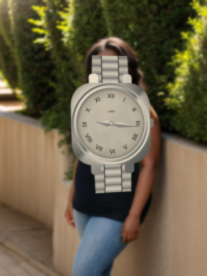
9:16
